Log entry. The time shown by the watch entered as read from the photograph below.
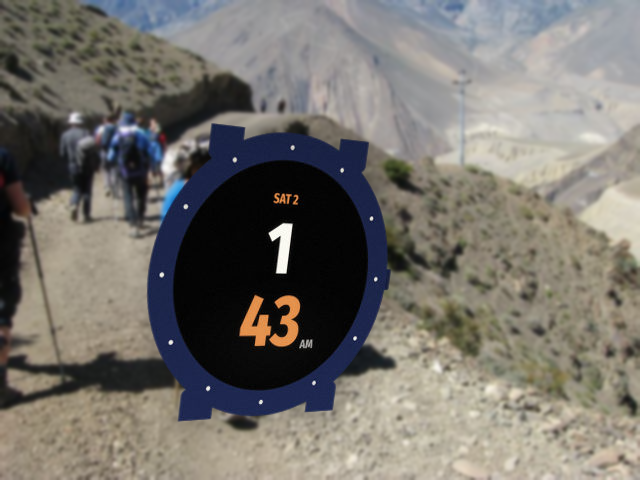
1:43
